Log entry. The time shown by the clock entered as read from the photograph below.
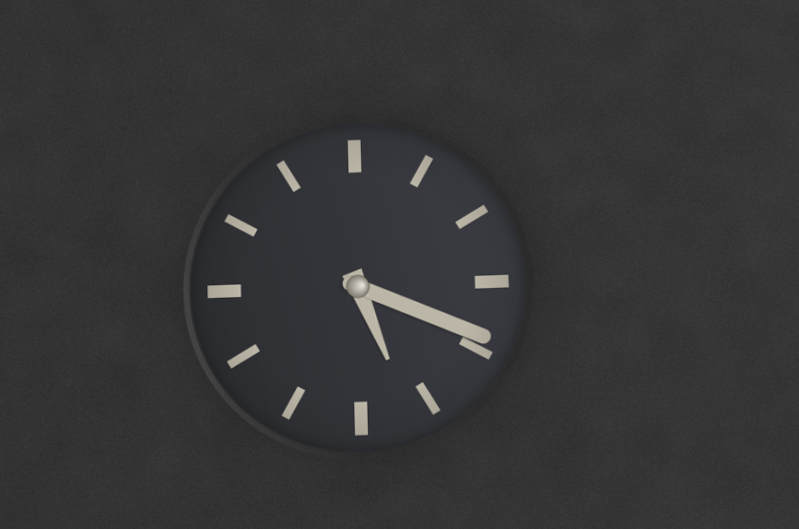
5:19
